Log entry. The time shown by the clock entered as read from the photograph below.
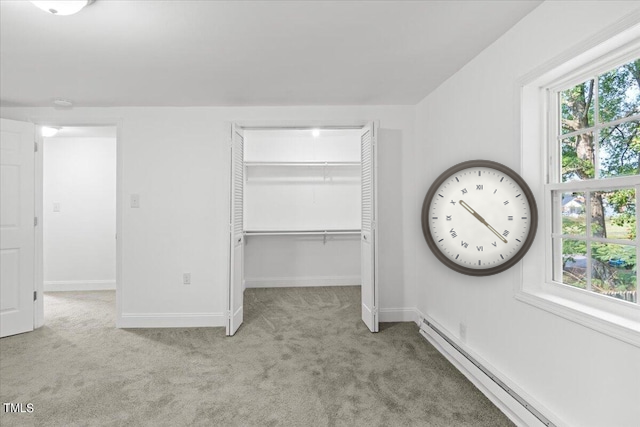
10:22
